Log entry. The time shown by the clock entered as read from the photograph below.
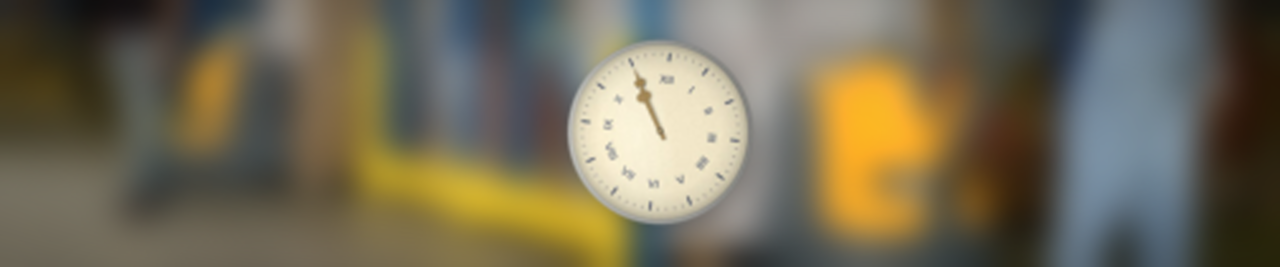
10:55
